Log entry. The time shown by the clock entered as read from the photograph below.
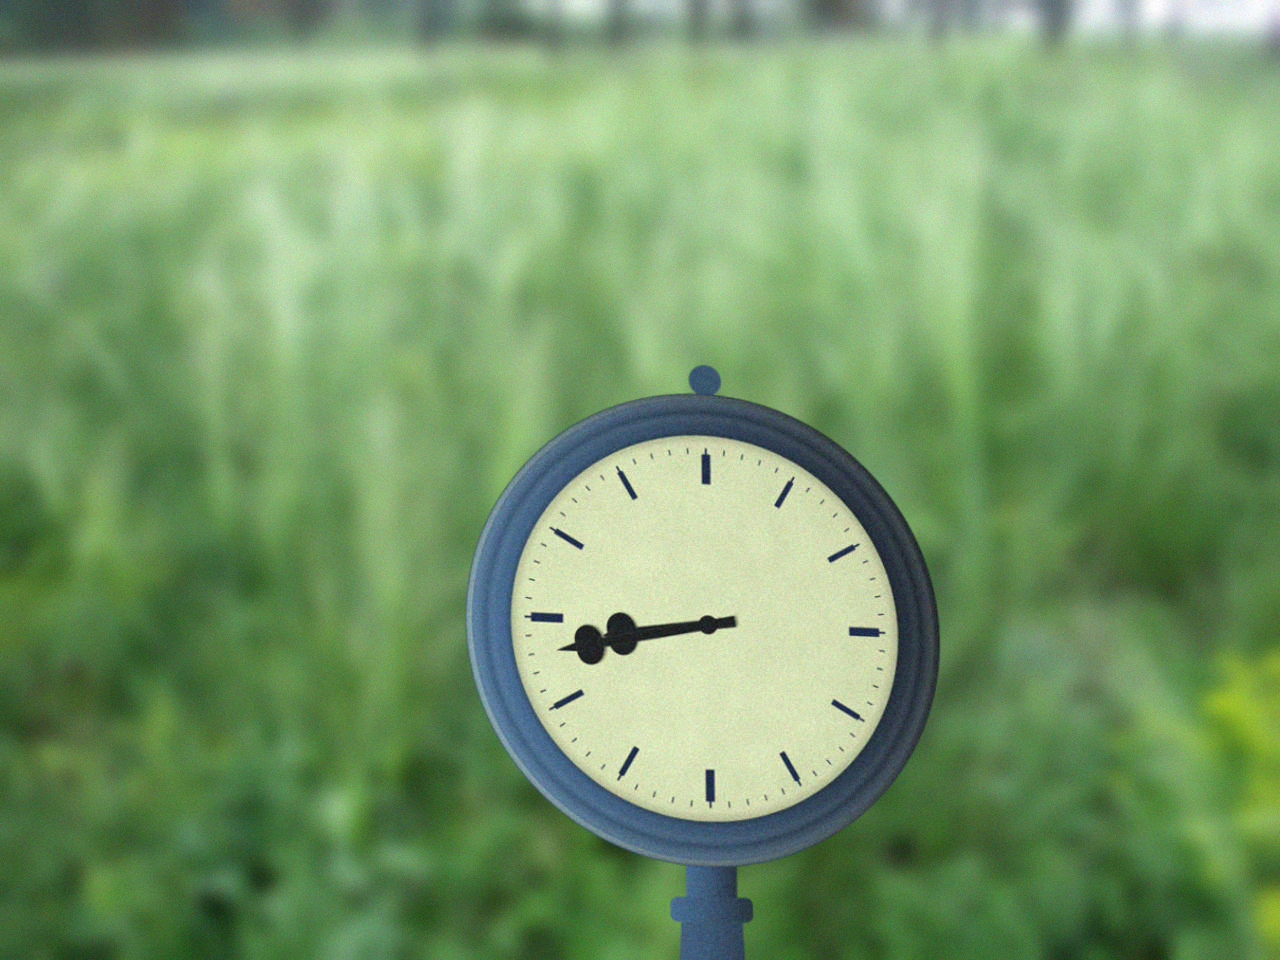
8:43
